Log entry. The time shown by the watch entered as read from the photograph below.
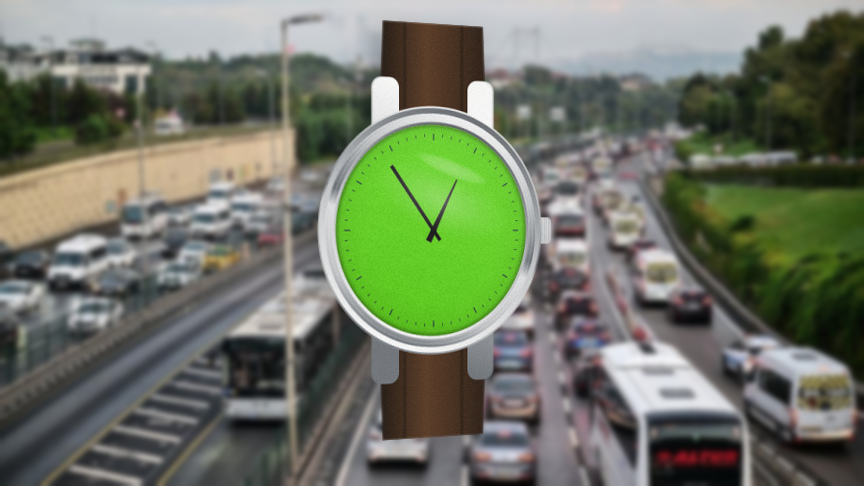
12:54
